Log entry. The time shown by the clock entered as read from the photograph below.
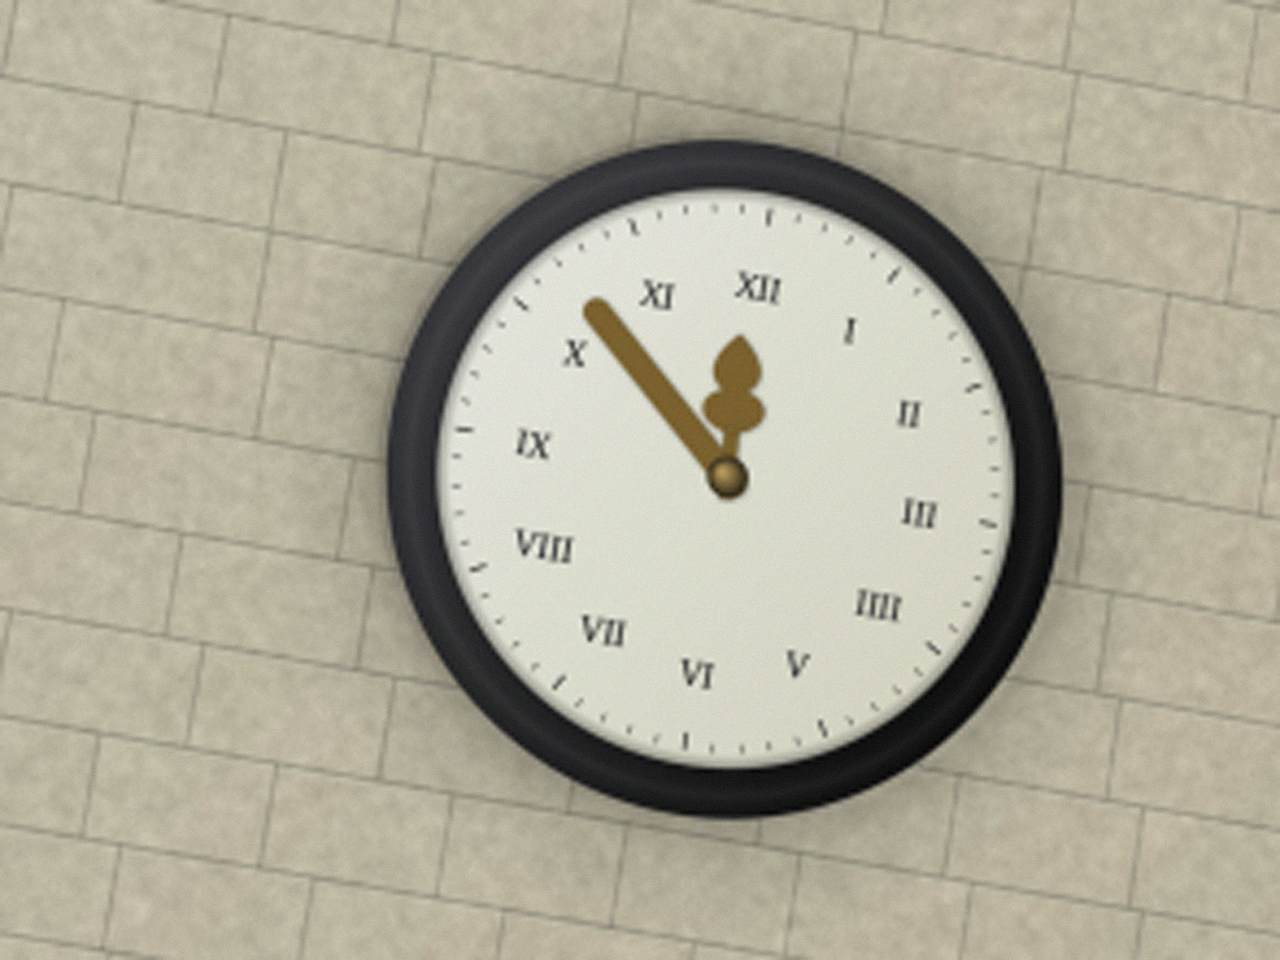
11:52
